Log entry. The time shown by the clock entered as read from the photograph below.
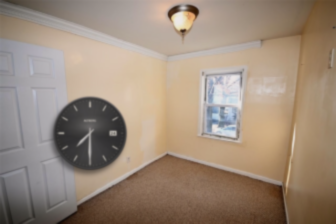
7:30
